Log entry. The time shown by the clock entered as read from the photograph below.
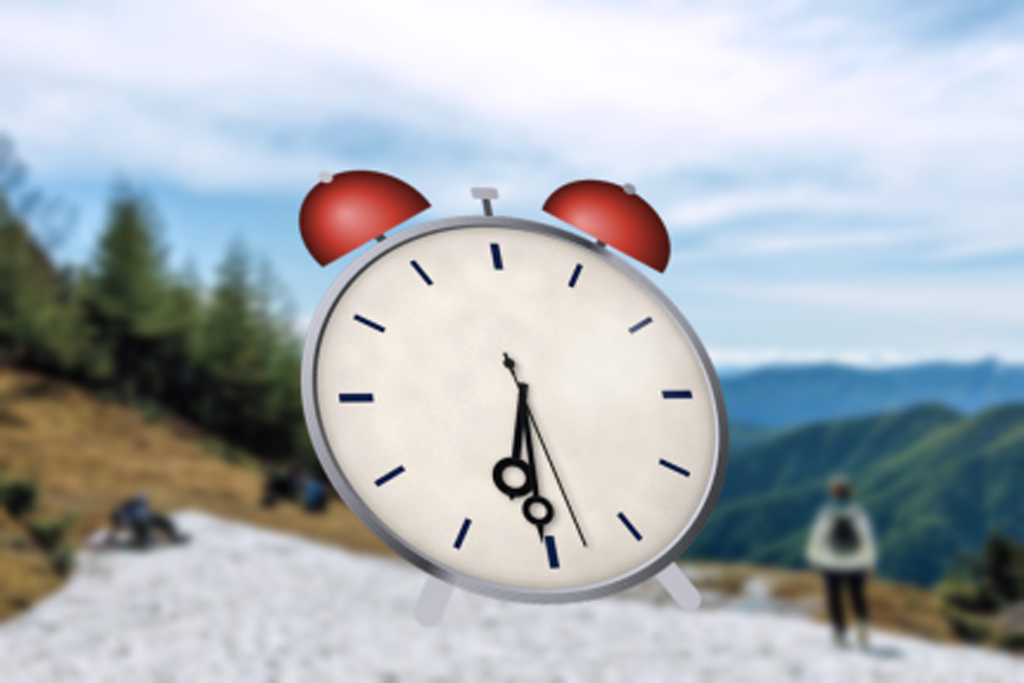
6:30:28
